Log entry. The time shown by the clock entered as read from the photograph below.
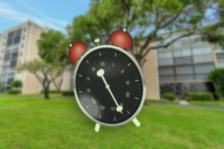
11:27
